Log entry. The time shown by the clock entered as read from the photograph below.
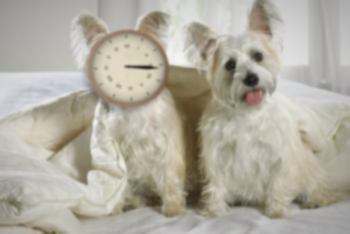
3:16
